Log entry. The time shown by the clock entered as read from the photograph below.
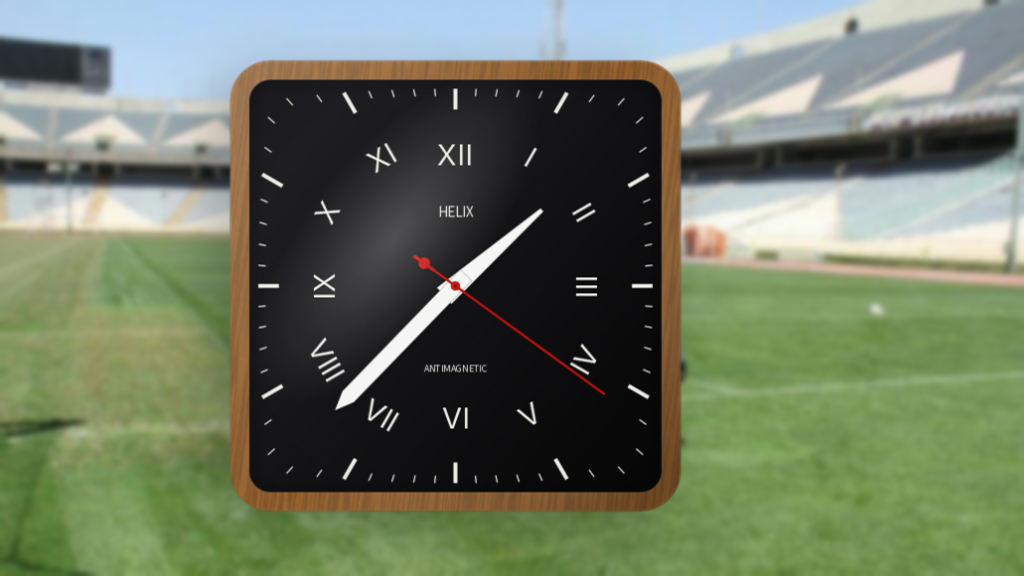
1:37:21
